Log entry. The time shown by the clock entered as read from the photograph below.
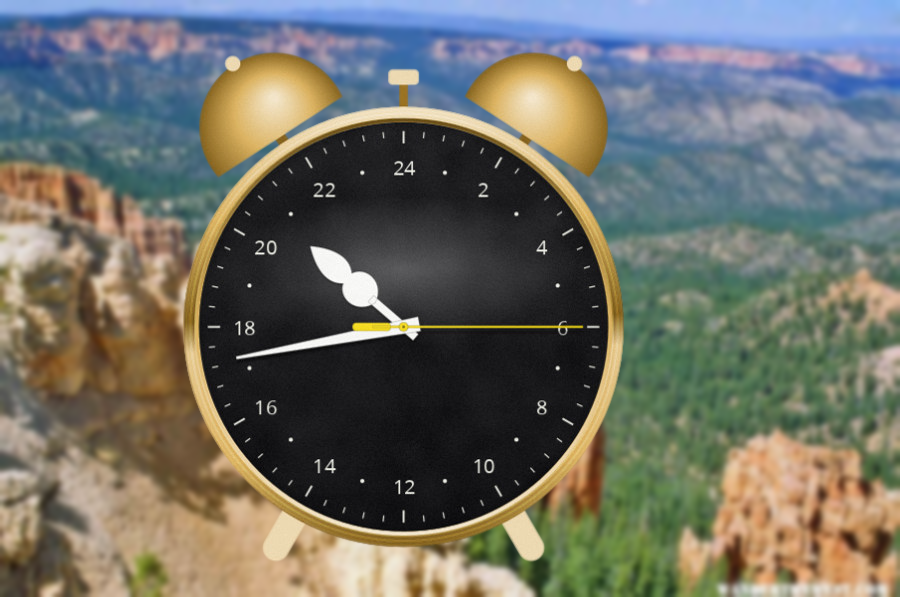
20:43:15
